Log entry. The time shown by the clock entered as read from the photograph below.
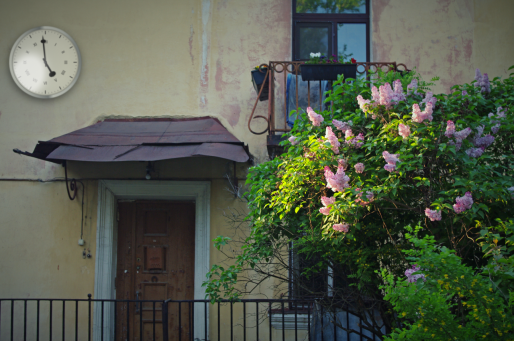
4:59
